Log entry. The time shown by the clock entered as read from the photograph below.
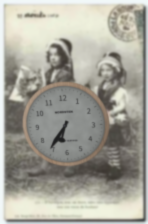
6:36
